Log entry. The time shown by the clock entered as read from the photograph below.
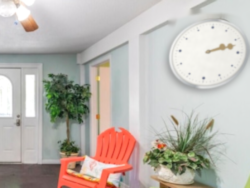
2:12
